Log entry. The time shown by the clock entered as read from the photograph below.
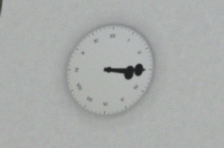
3:15
